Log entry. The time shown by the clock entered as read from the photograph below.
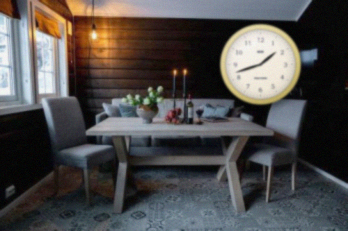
1:42
